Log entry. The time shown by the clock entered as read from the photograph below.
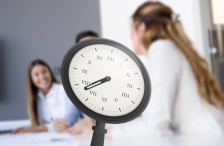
7:38
